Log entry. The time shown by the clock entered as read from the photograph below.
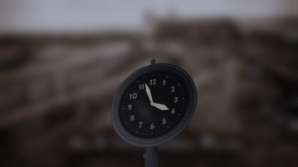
3:57
